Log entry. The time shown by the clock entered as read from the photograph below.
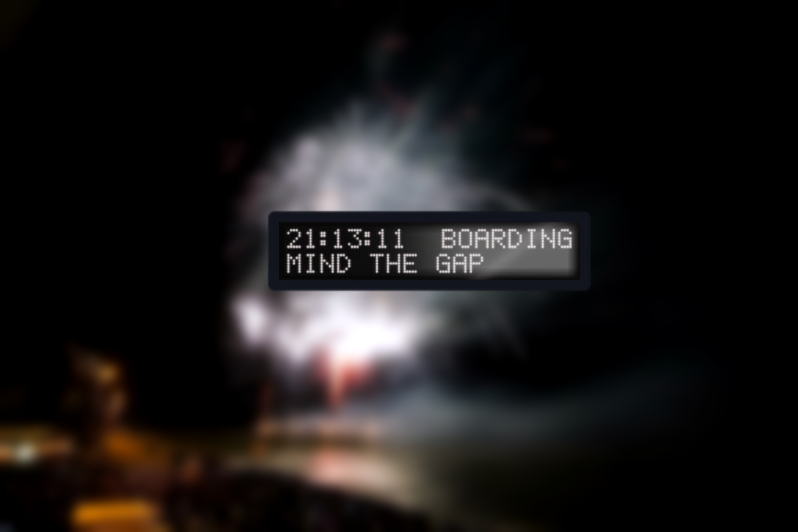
21:13:11
